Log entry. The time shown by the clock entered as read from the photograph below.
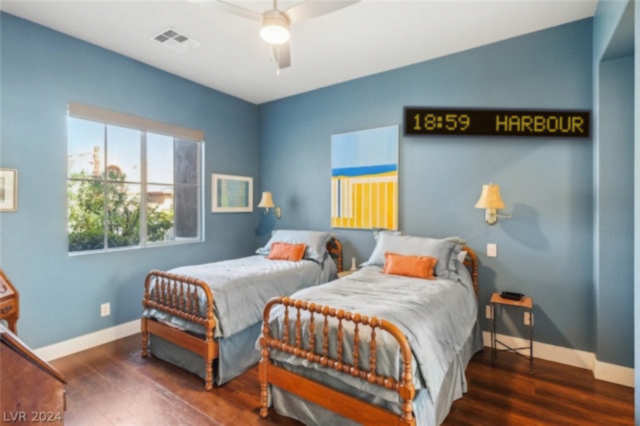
18:59
